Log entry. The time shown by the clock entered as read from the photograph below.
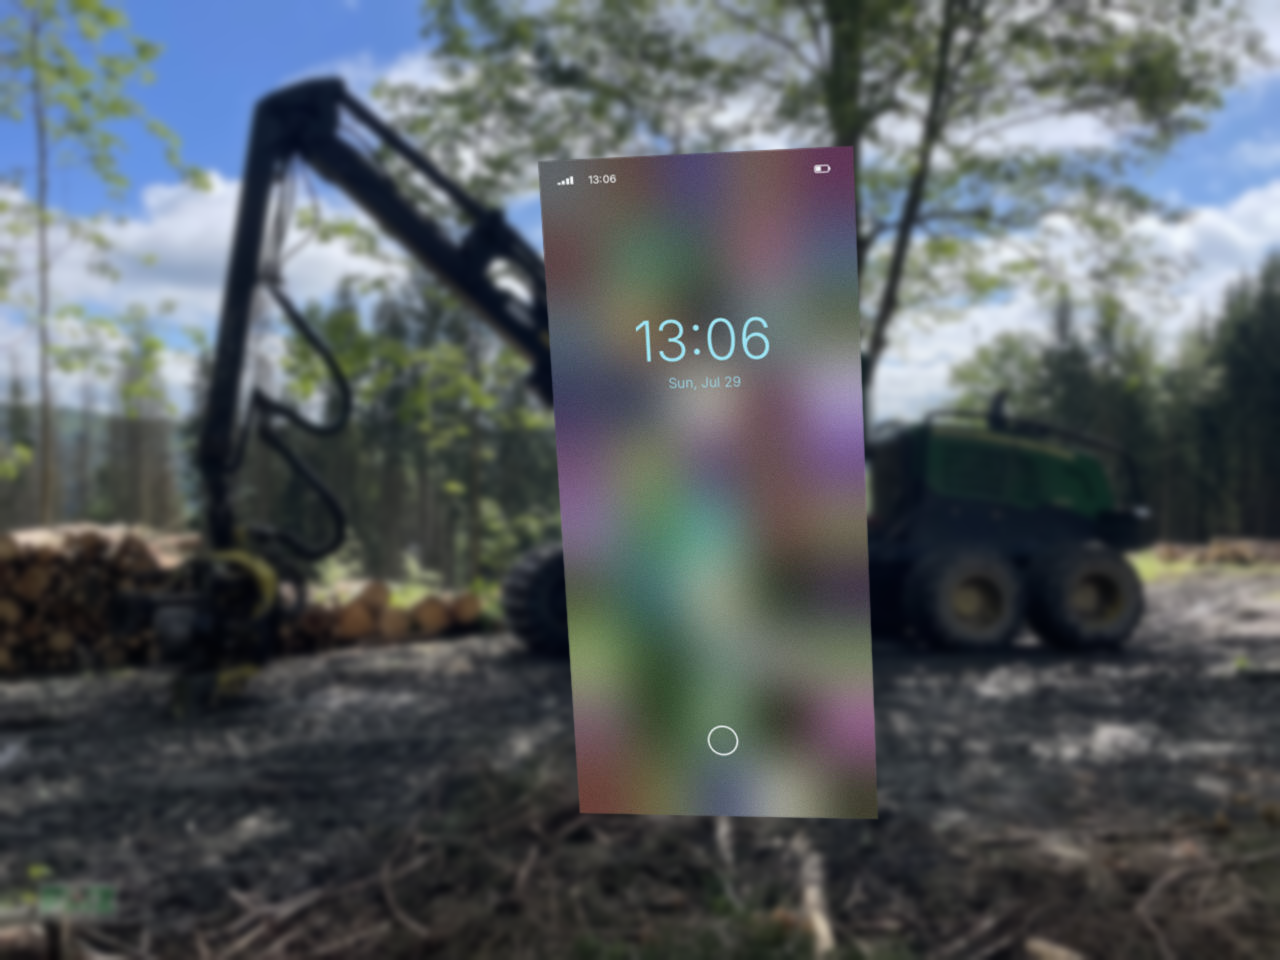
13:06
